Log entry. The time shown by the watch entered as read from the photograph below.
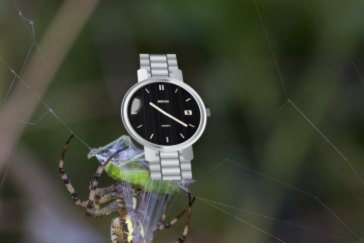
10:21
